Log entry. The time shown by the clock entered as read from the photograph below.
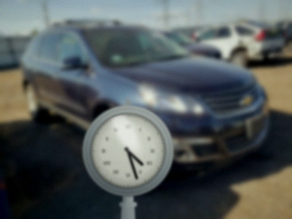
4:27
